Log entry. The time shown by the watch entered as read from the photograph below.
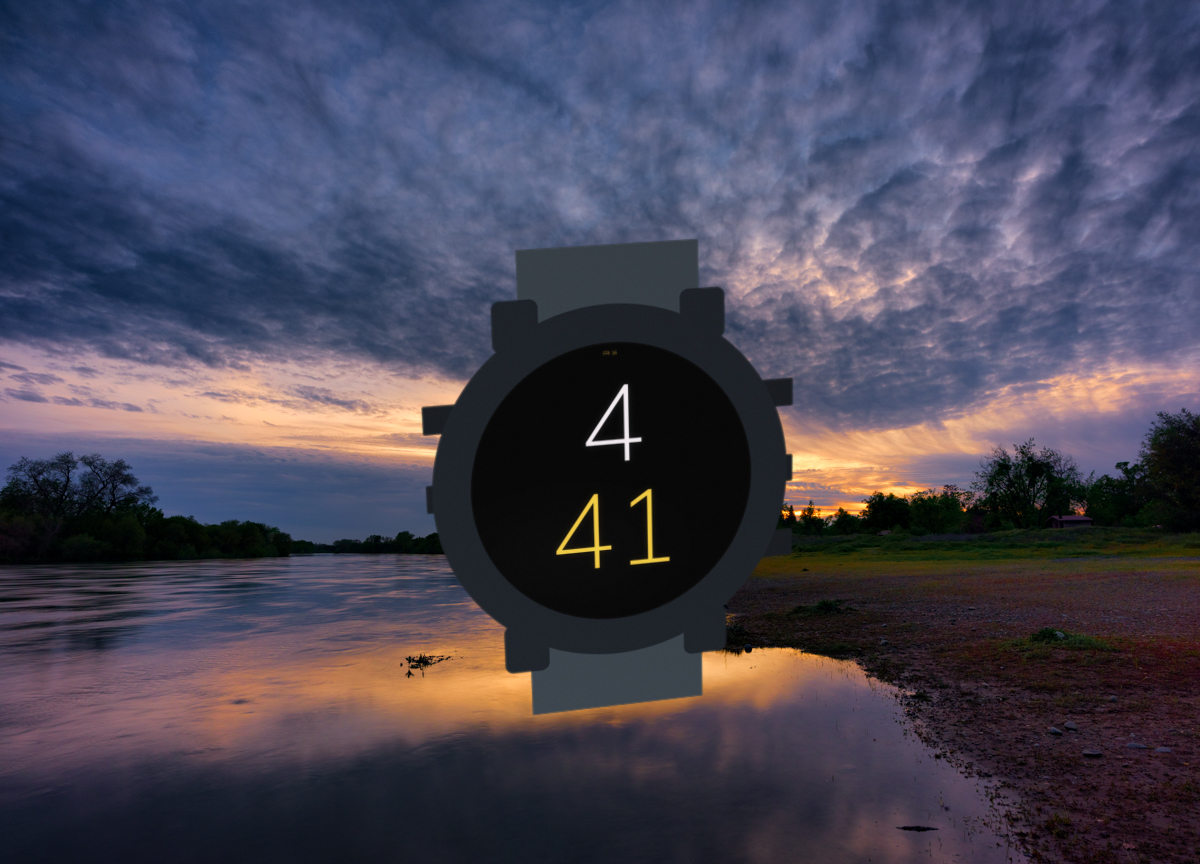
4:41
